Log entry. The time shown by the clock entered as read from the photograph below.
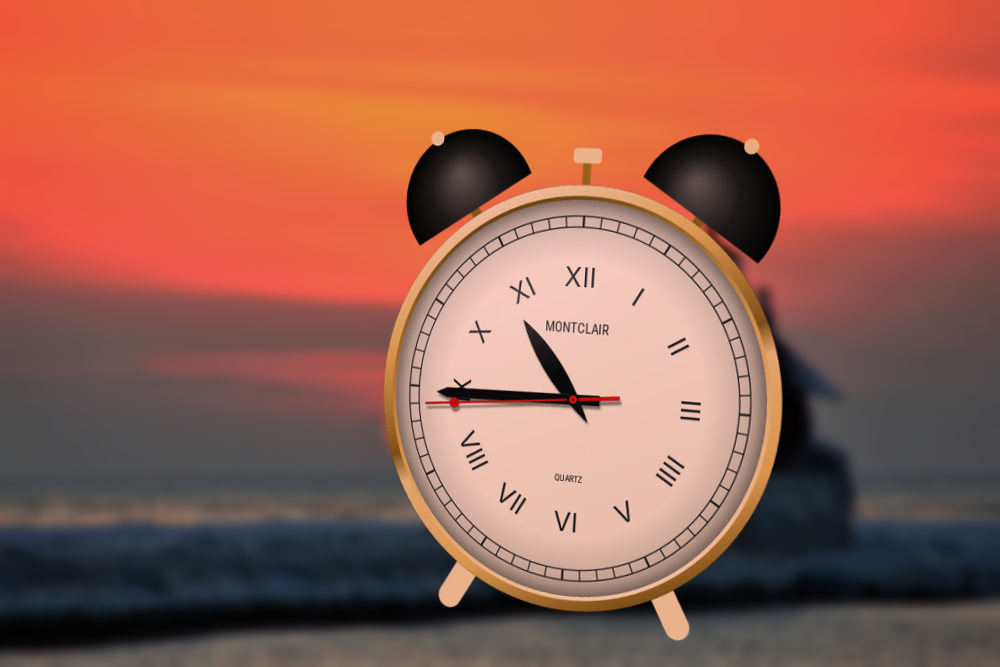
10:44:44
